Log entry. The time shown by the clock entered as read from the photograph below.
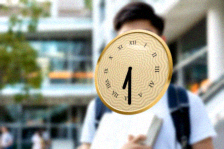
6:29
